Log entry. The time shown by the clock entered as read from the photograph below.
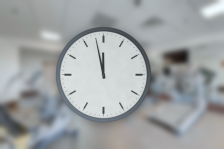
11:58
